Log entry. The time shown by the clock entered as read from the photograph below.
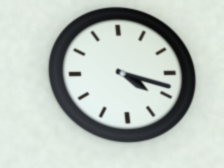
4:18
